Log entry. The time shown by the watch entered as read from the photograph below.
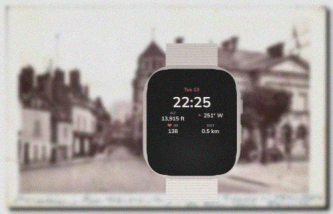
22:25
